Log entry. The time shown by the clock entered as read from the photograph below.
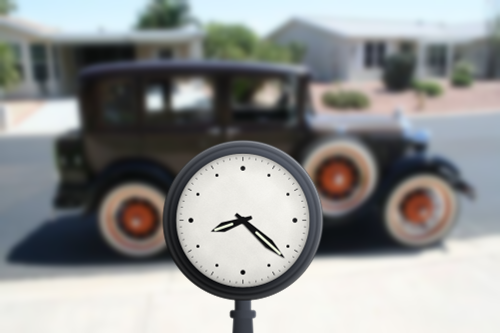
8:22
